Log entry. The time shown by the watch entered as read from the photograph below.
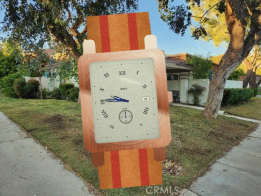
9:46
